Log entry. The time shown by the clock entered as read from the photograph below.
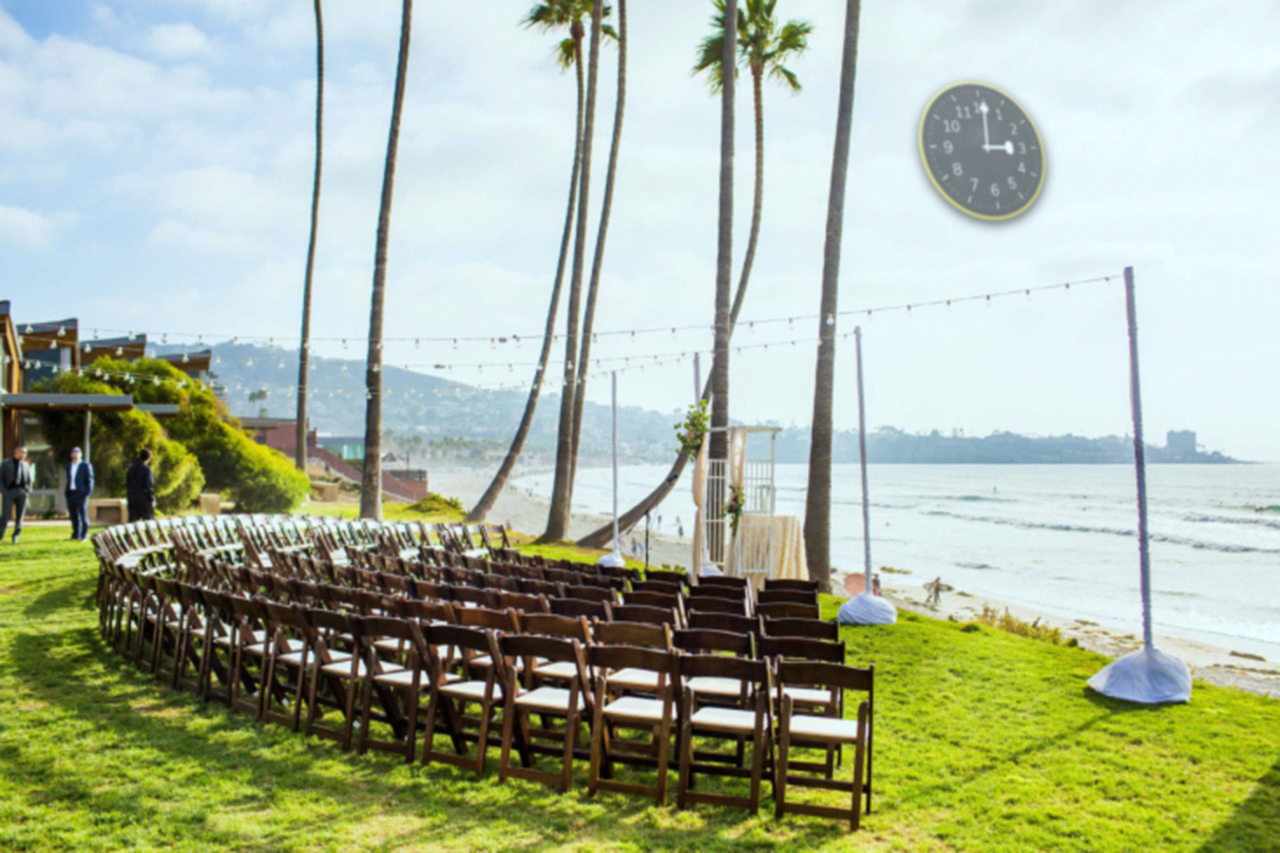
3:01
